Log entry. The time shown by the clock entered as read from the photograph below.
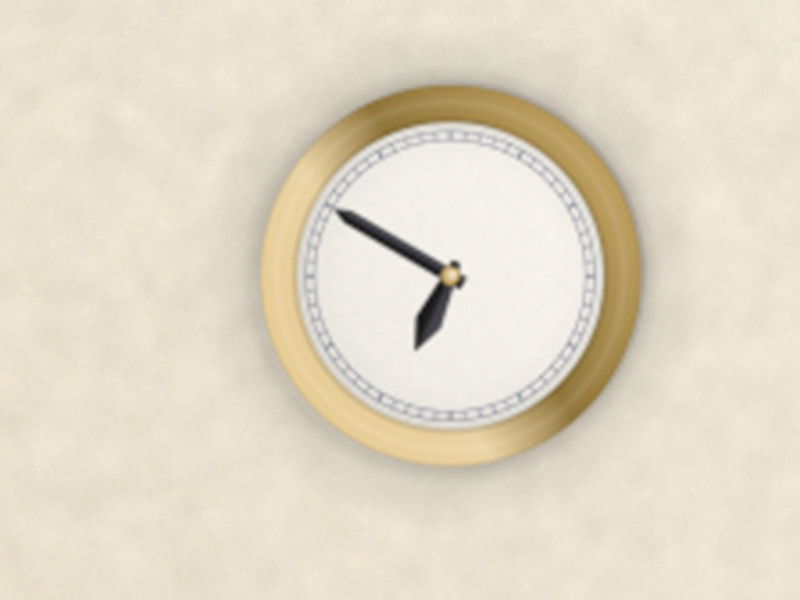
6:50
